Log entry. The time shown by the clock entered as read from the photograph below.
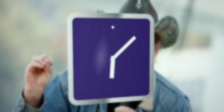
6:08
